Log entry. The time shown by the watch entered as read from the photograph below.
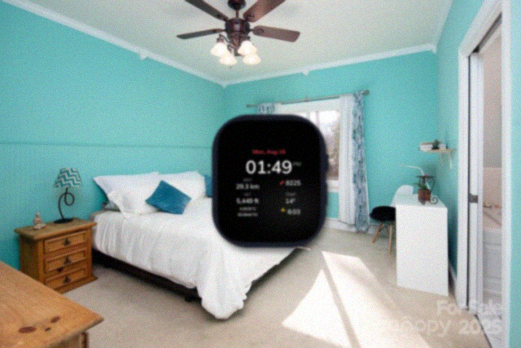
1:49
